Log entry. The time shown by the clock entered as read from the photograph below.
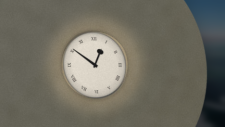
12:51
